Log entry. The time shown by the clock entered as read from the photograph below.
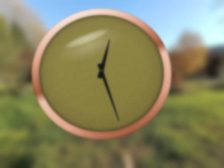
12:27
